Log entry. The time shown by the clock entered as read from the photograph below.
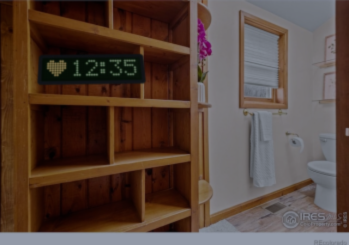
12:35
